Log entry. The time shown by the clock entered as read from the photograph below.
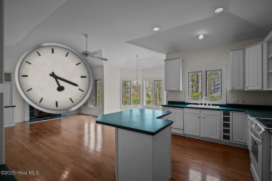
5:19
